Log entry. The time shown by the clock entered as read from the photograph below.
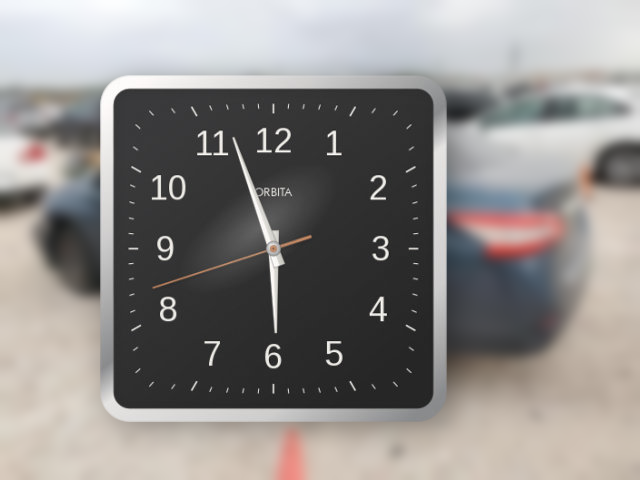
5:56:42
